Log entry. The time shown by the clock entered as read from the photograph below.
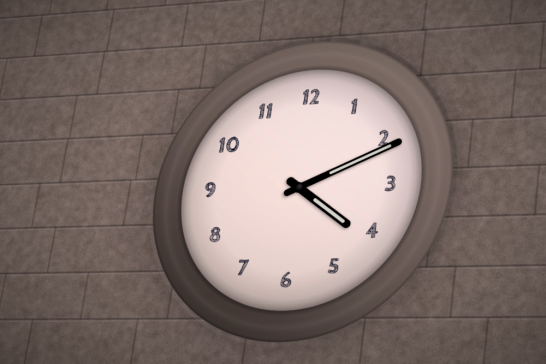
4:11
